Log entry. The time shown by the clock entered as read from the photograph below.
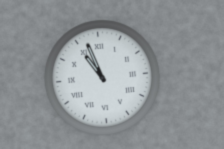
10:57
